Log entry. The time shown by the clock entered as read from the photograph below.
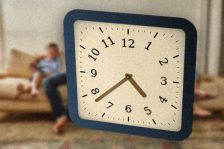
4:38
